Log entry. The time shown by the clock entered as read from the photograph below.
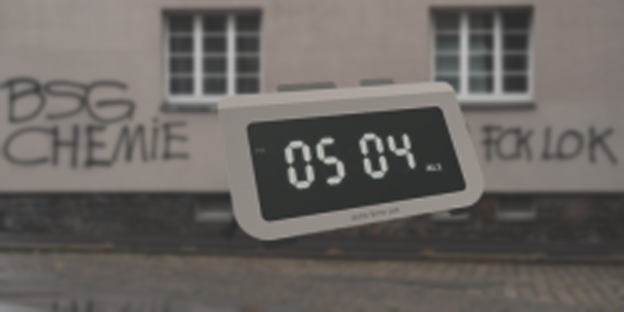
5:04
